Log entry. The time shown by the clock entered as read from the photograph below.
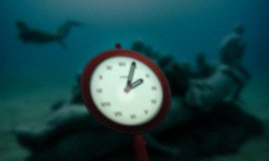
2:04
